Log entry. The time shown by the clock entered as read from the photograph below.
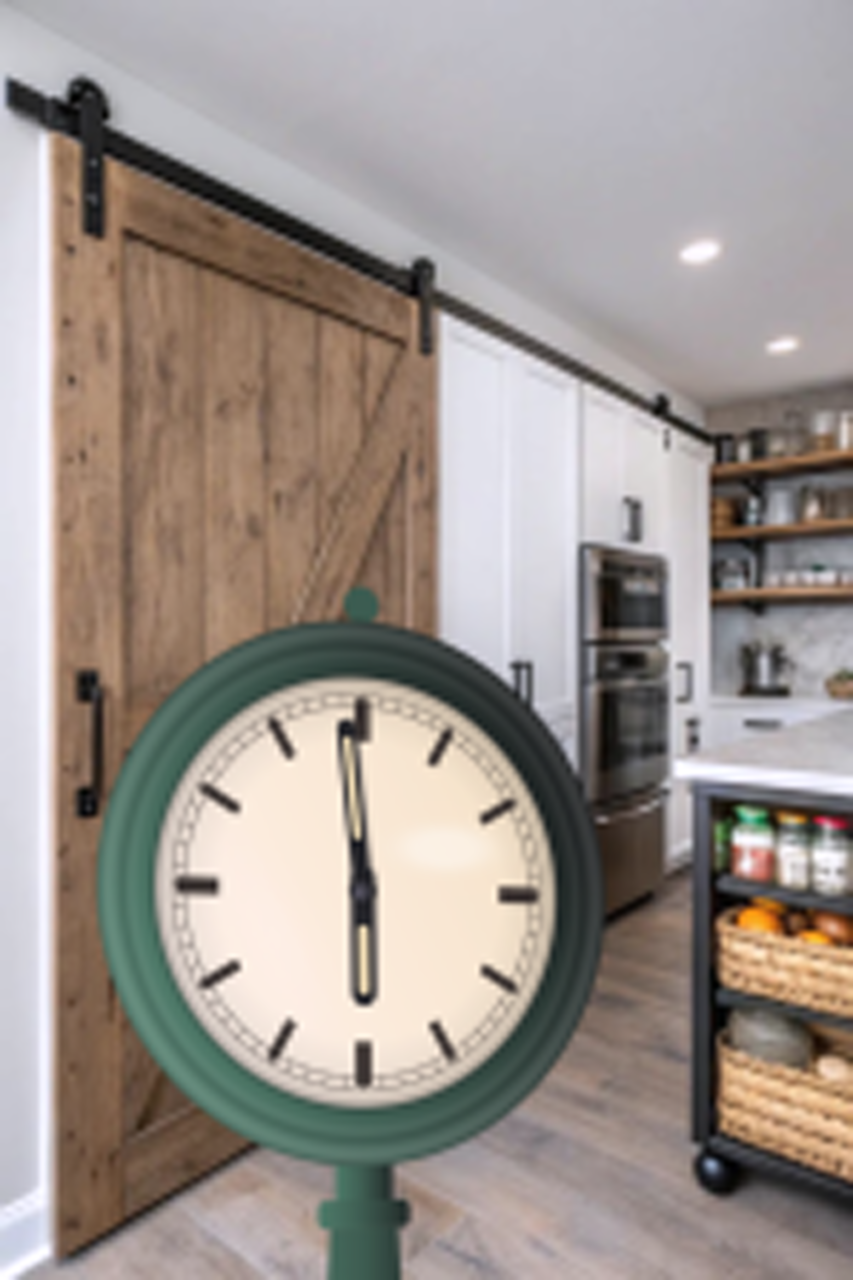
5:59
